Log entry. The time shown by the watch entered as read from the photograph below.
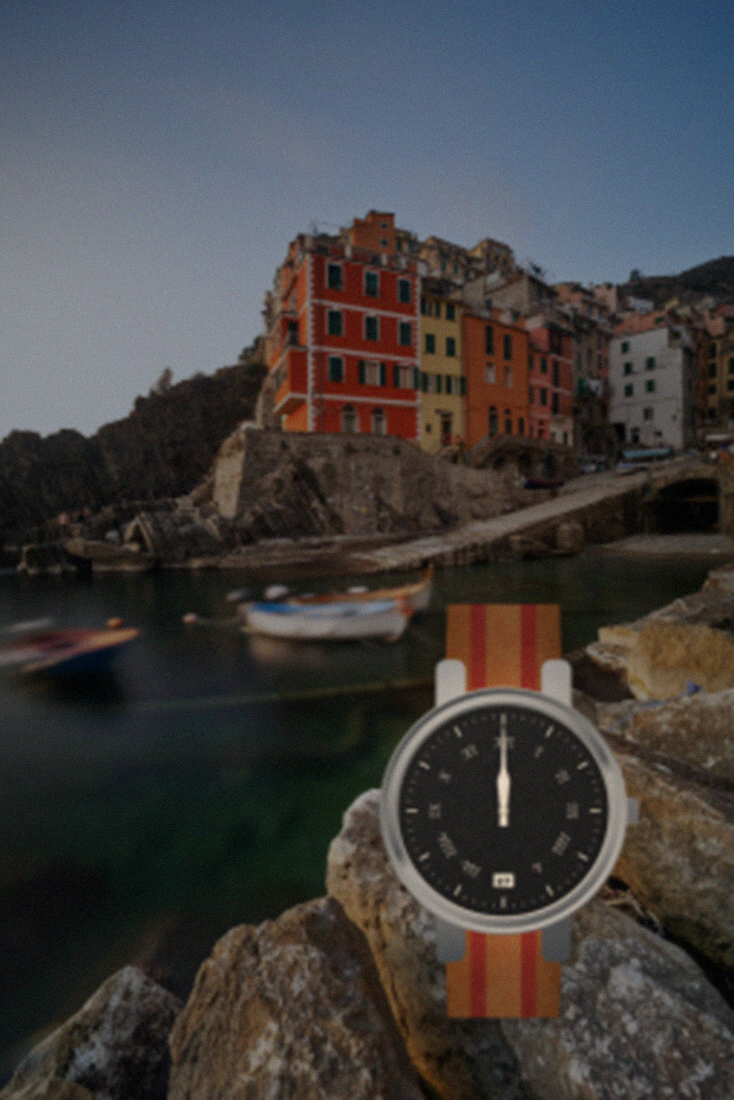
12:00
